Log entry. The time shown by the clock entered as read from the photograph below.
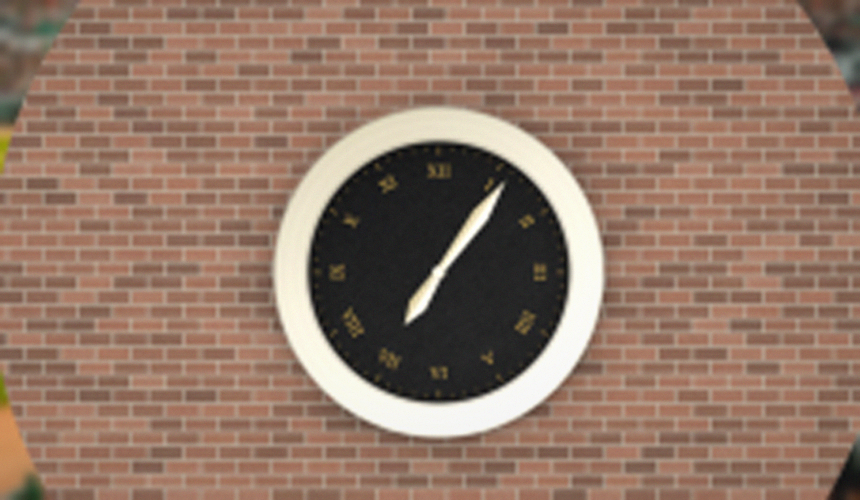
7:06
